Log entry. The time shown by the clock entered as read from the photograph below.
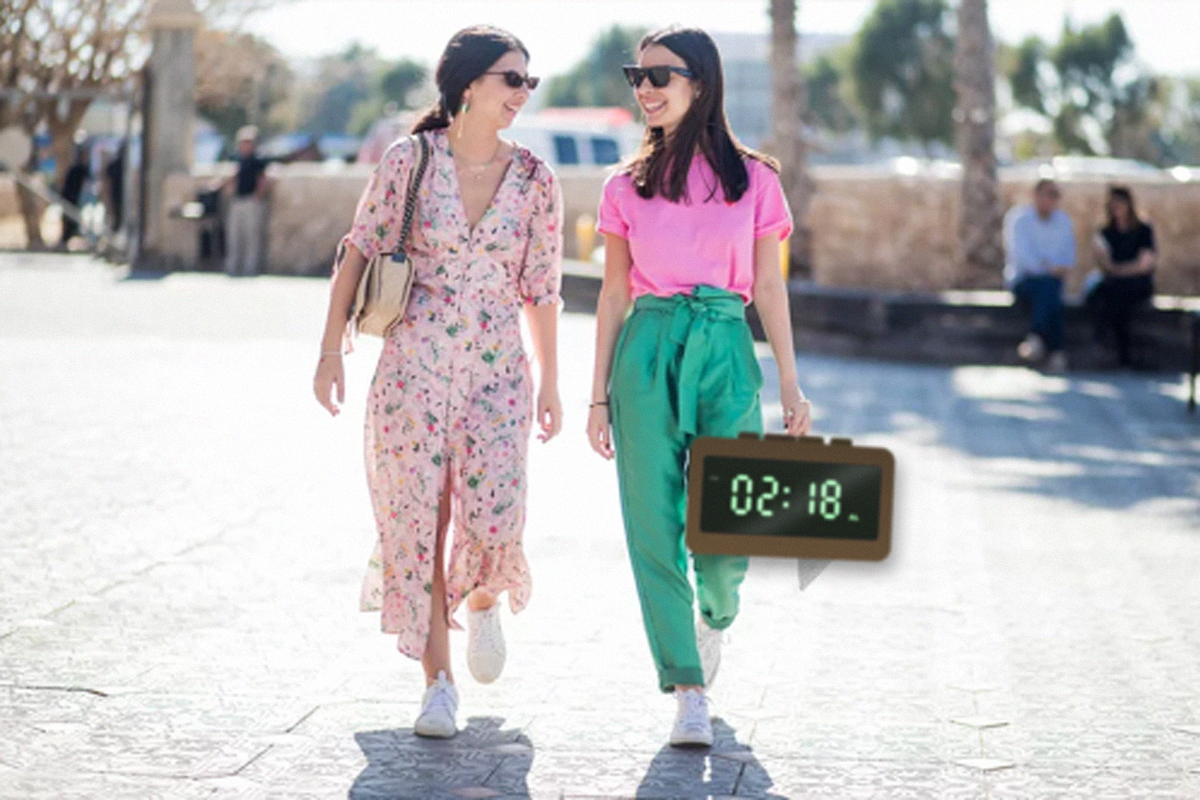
2:18
